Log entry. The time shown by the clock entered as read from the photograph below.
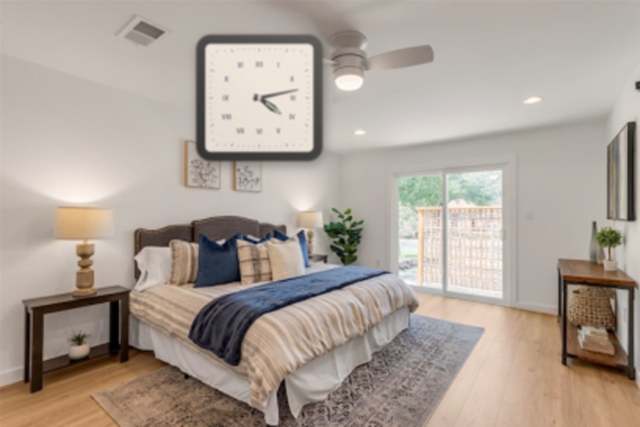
4:13
